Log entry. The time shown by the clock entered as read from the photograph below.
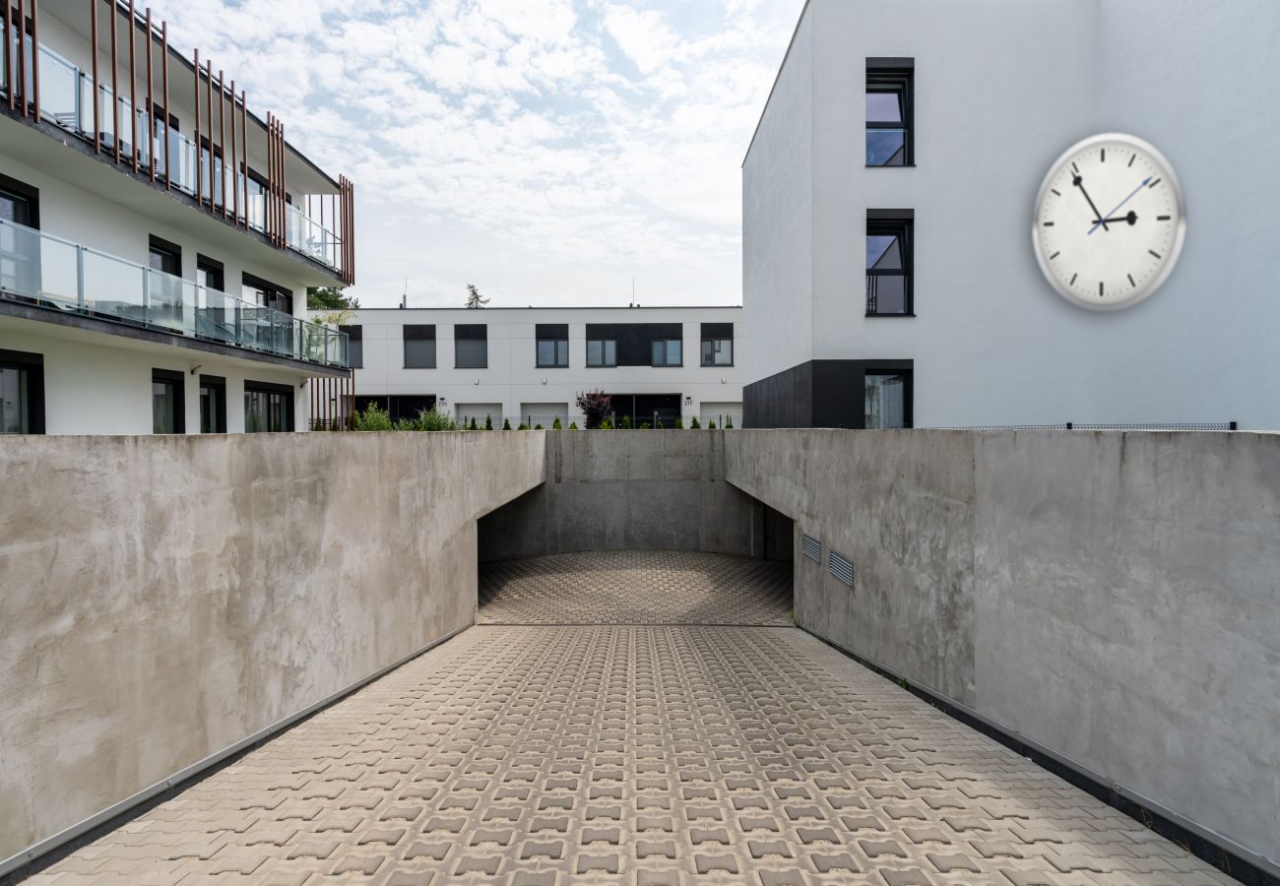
2:54:09
